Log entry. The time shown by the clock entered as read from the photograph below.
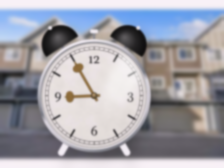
8:55
